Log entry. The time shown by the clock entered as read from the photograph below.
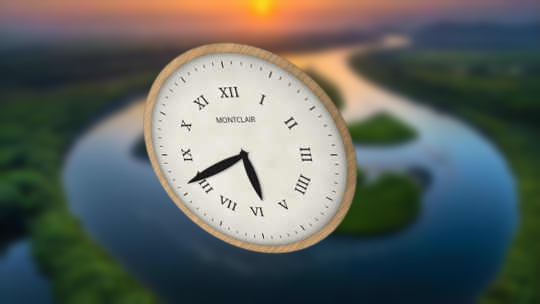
5:41
